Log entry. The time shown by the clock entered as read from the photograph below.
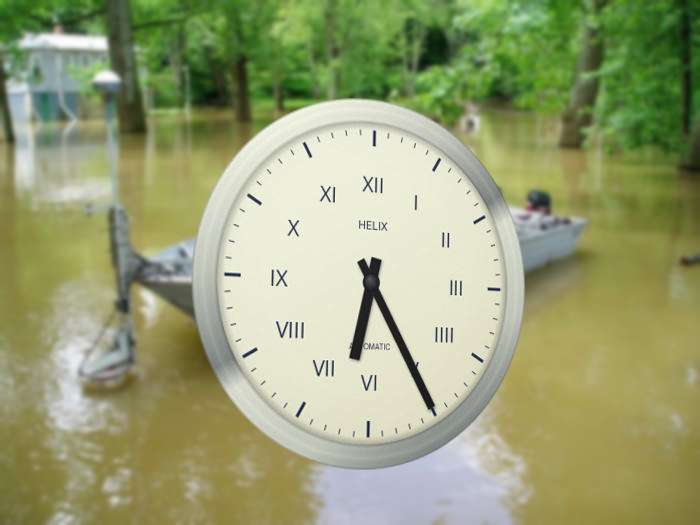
6:25
